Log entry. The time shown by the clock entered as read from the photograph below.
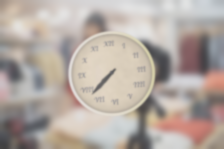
7:38
